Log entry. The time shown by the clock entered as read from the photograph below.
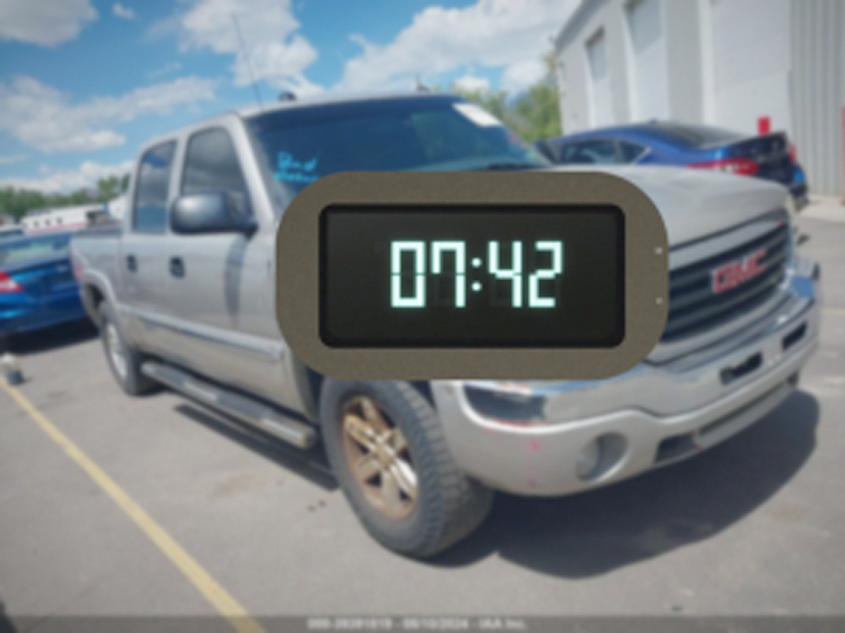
7:42
